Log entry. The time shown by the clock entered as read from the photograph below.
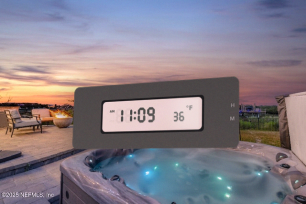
11:09
